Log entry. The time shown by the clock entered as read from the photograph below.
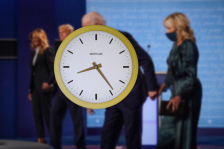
8:24
